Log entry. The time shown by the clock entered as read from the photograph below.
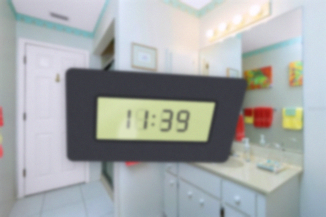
11:39
